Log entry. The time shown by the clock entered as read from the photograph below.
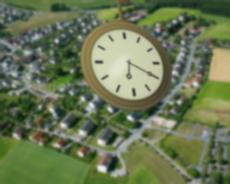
6:20
